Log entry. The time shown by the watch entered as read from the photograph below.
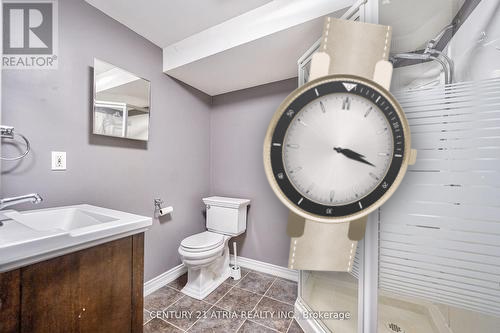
3:18
